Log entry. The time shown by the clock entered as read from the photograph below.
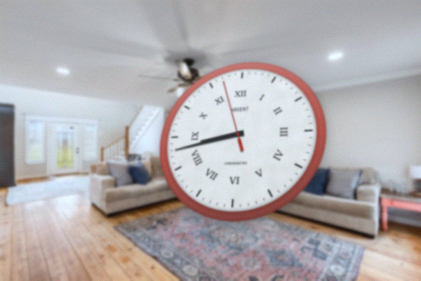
8:42:57
